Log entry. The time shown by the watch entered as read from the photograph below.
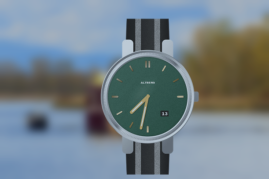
7:32
